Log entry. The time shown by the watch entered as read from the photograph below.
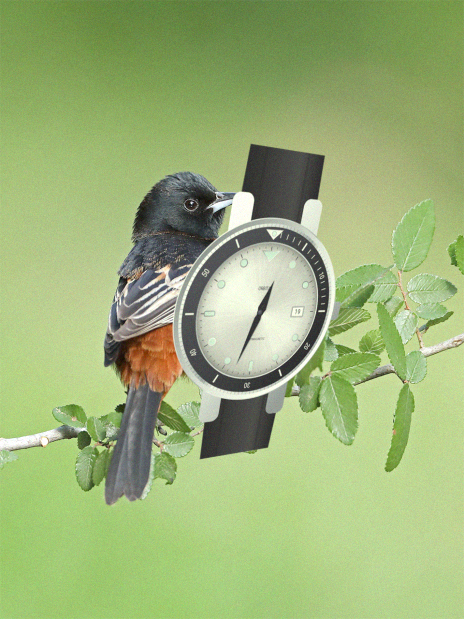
12:33
